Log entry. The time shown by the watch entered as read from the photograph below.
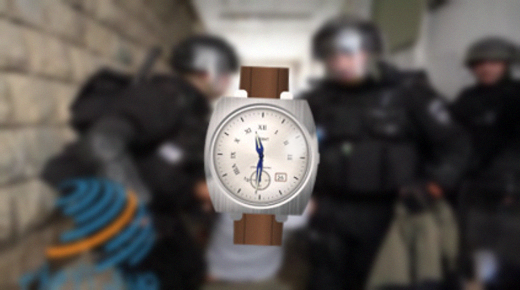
11:31
